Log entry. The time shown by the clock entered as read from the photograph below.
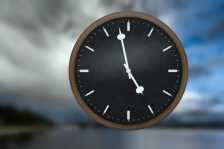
4:58
